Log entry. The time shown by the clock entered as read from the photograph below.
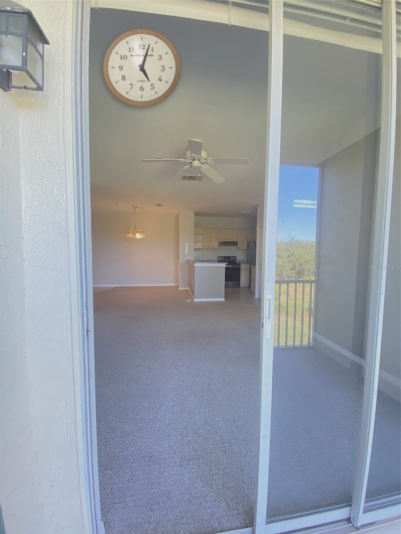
5:03
